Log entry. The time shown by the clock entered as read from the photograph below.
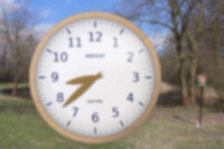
8:38
